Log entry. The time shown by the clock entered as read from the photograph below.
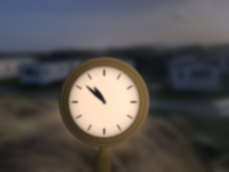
10:52
